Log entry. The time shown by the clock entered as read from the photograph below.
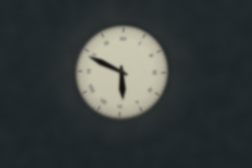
5:49
